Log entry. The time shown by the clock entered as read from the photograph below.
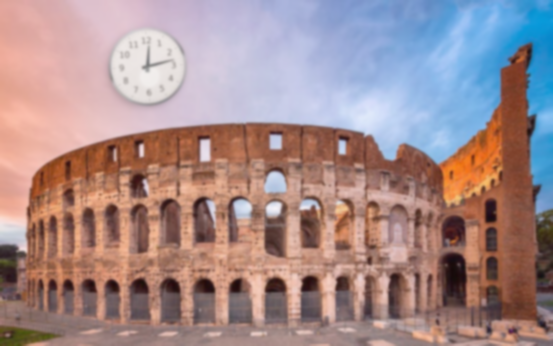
12:13
